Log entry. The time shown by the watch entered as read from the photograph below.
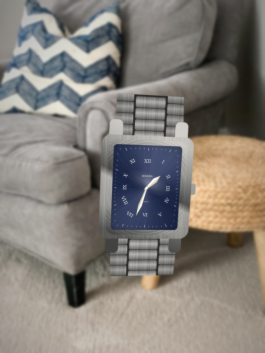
1:33
